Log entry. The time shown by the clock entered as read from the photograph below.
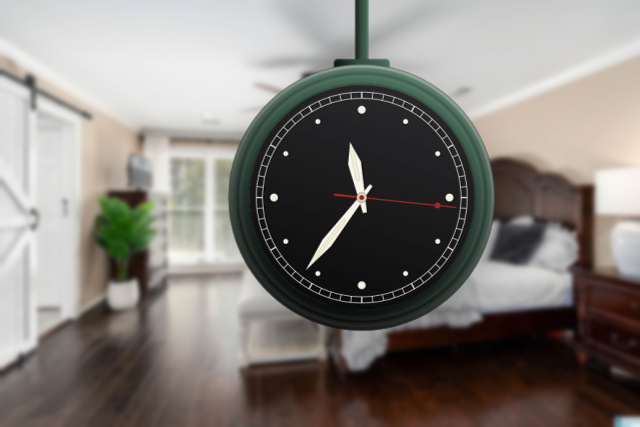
11:36:16
